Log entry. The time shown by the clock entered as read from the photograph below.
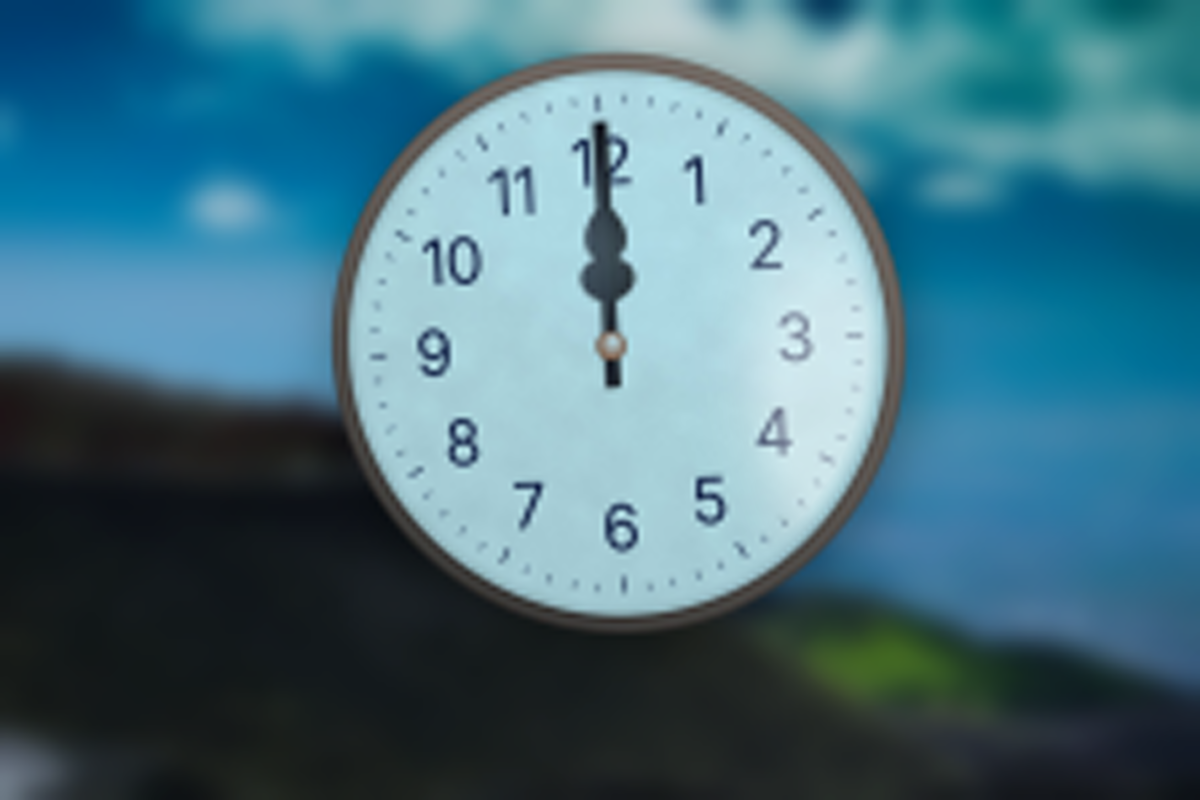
12:00
